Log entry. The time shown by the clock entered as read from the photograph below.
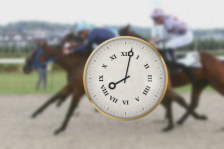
8:02
